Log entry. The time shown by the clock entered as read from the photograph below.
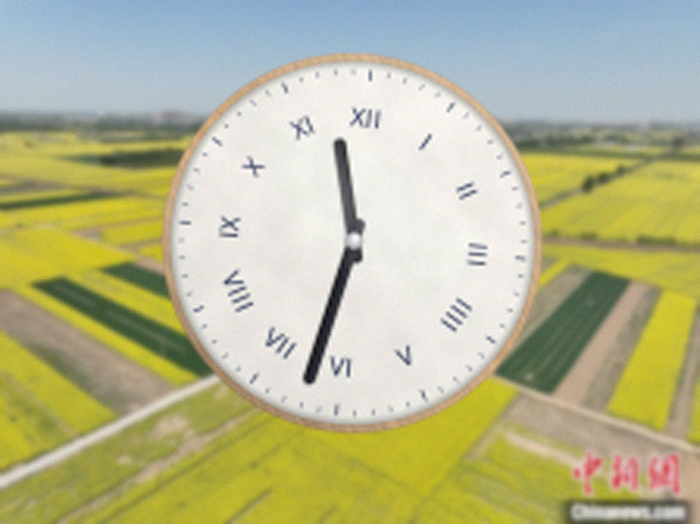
11:32
